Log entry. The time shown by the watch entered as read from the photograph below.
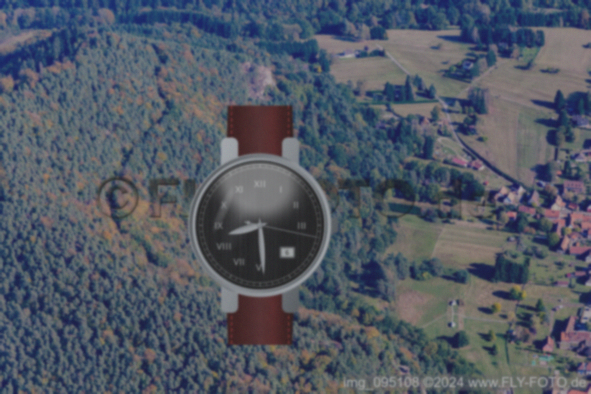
8:29:17
